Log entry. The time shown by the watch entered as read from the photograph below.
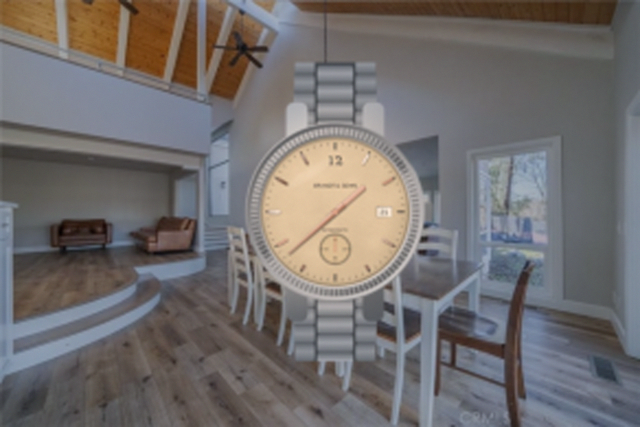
1:38
